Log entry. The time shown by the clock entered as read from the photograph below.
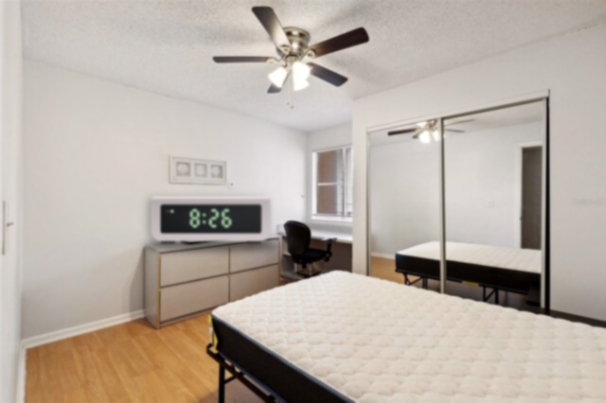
8:26
